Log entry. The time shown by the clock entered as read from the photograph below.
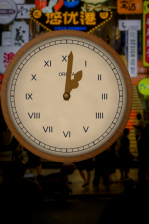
1:01
